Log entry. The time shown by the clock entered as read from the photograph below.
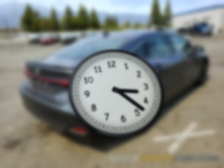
3:23
